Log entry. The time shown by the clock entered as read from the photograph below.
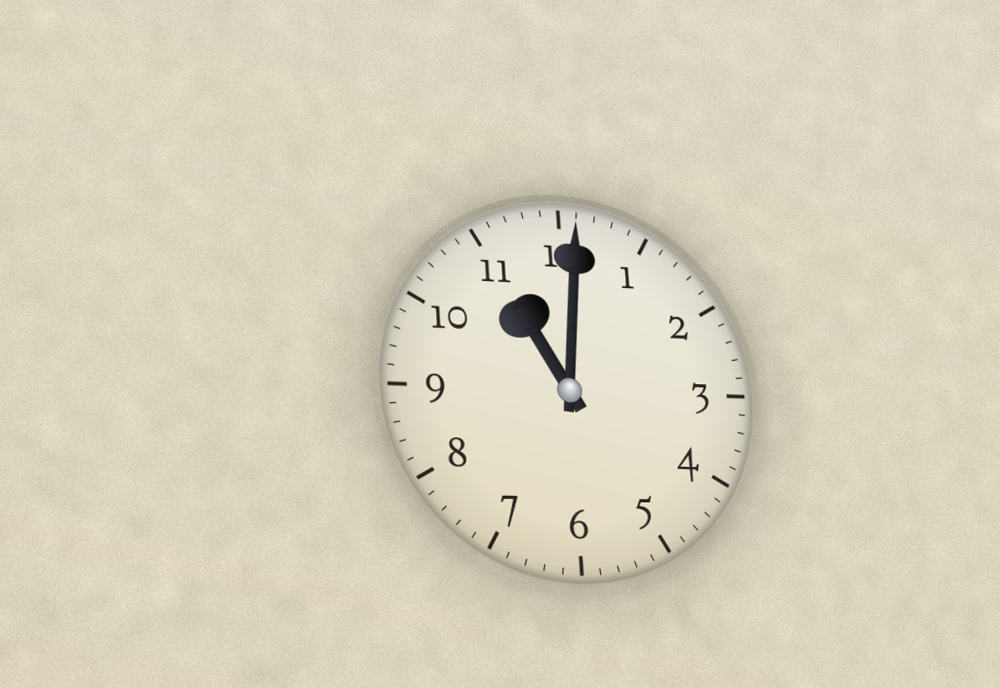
11:01
